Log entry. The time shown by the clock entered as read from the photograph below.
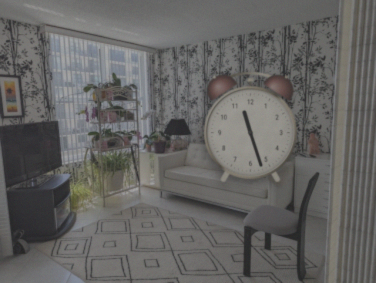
11:27
